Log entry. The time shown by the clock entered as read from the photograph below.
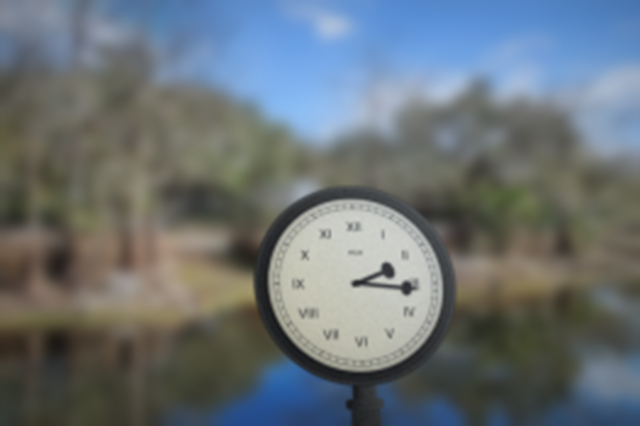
2:16
